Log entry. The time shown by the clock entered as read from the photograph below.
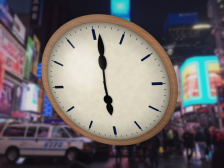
6:01
